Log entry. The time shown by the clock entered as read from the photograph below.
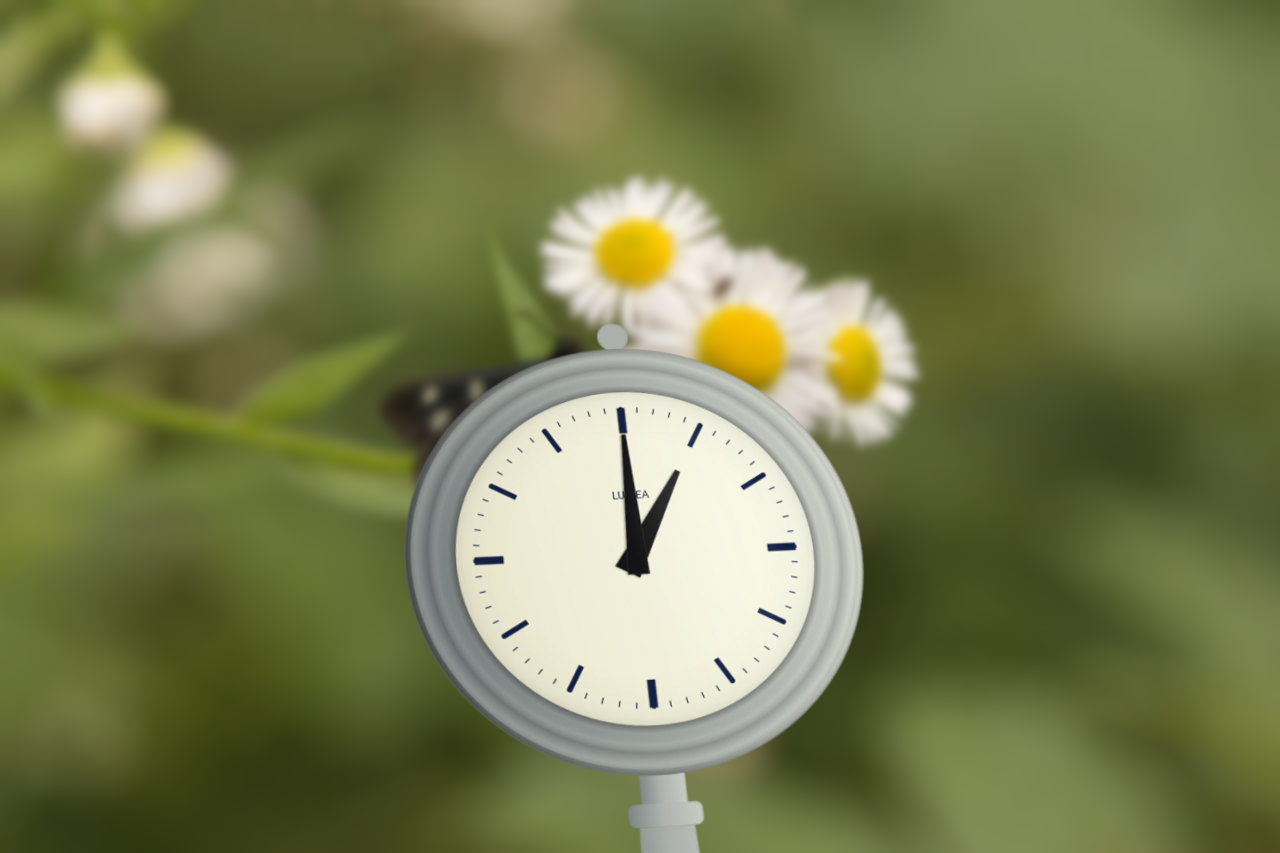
1:00
